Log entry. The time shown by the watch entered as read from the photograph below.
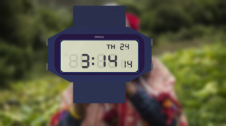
3:14:14
